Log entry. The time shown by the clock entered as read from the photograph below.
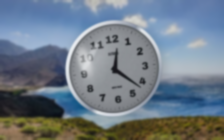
12:22
